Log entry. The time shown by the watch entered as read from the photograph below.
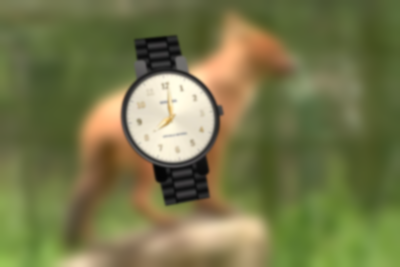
8:01
